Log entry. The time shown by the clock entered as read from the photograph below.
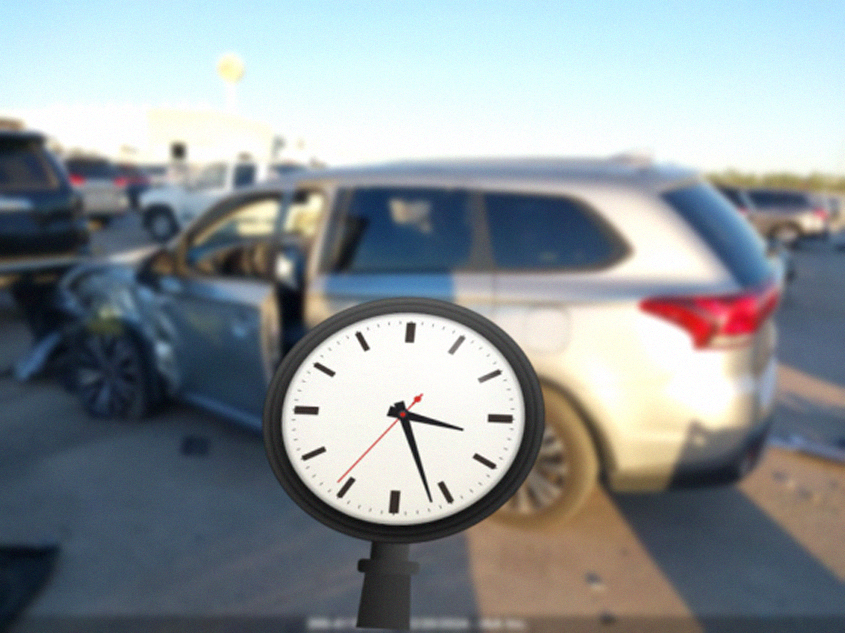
3:26:36
